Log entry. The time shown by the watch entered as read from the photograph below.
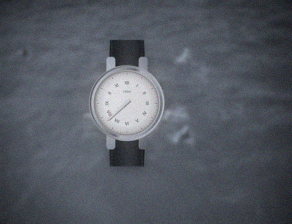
7:38
